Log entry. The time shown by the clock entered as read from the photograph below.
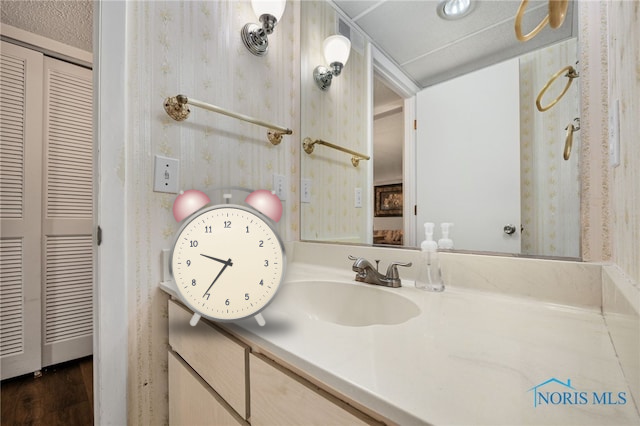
9:36
